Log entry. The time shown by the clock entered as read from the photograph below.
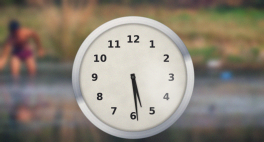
5:29
